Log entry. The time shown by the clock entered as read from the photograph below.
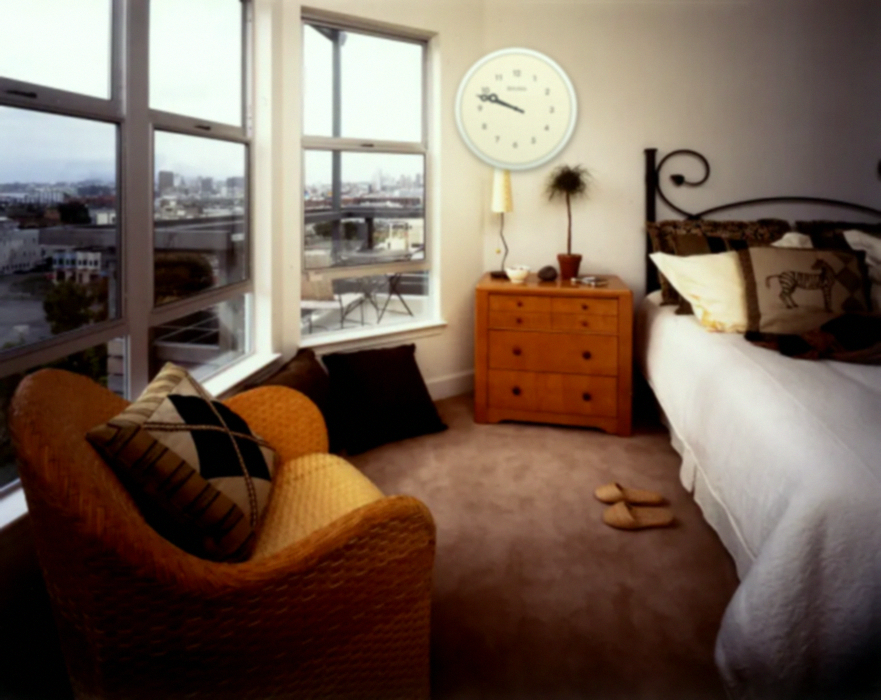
9:48
